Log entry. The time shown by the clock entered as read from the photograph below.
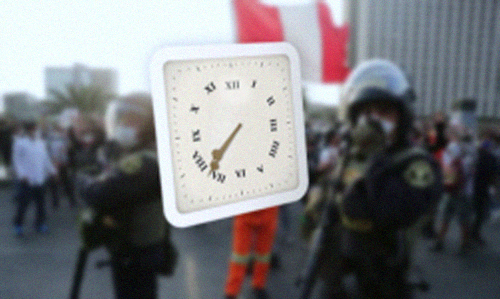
7:37
